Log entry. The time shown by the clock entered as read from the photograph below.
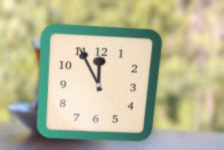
11:55
